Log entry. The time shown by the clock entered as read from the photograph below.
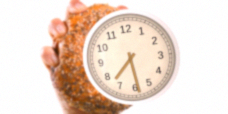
7:29
